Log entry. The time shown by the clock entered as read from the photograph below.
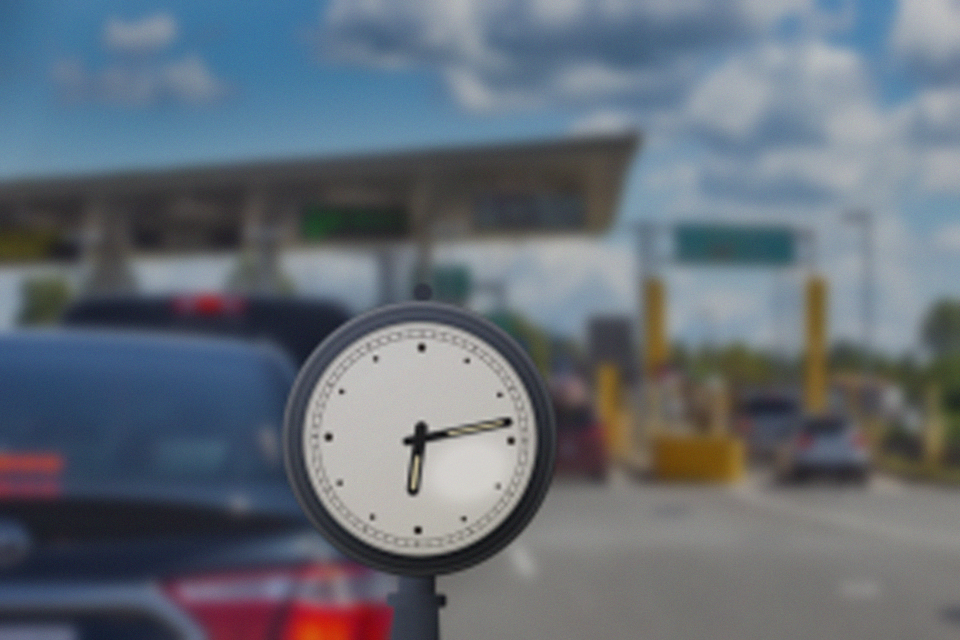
6:13
